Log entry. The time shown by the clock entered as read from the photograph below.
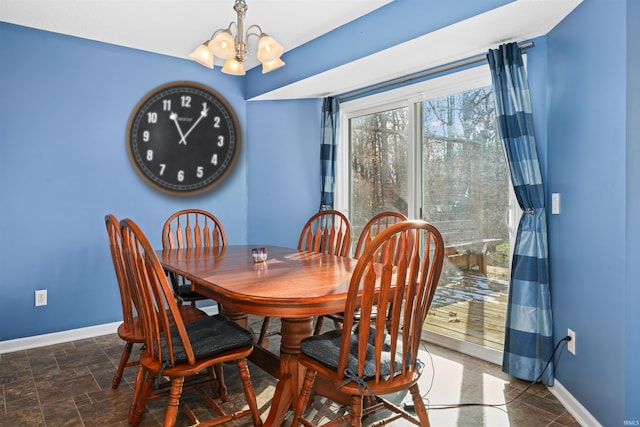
11:06
